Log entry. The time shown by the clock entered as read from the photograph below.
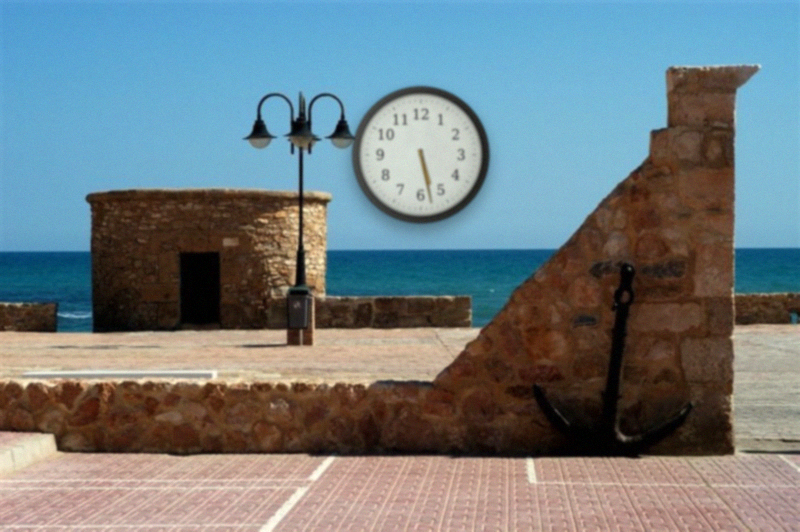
5:28
